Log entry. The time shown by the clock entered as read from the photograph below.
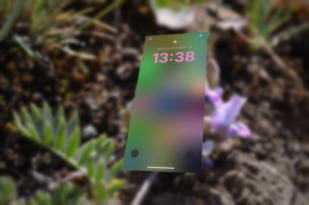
13:38
